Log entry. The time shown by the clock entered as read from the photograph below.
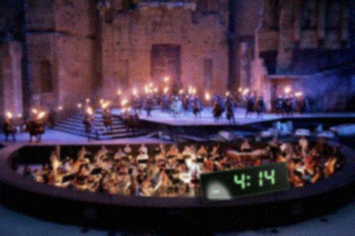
4:14
